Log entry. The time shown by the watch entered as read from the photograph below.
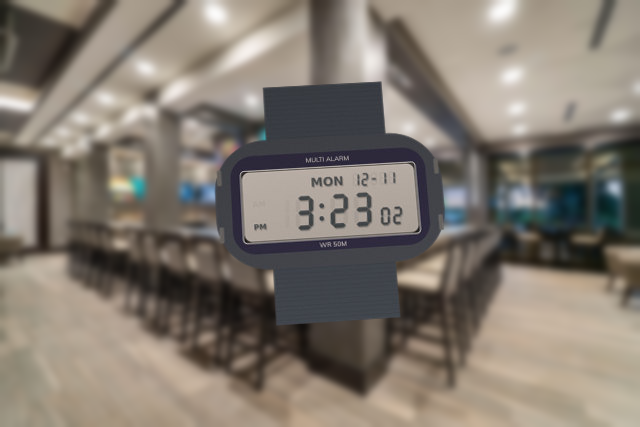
3:23:02
